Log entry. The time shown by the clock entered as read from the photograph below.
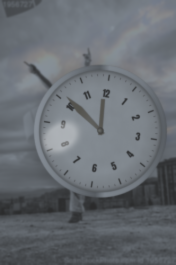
11:51
